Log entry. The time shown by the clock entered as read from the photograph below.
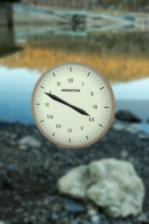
3:49
